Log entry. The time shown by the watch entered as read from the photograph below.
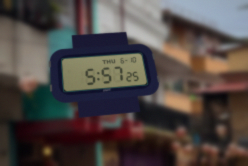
5:57:25
